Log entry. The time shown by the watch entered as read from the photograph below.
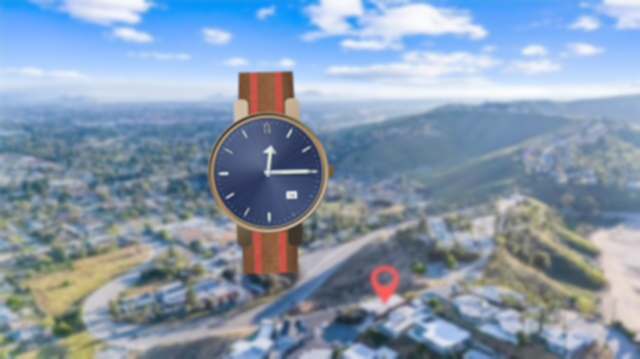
12:15
